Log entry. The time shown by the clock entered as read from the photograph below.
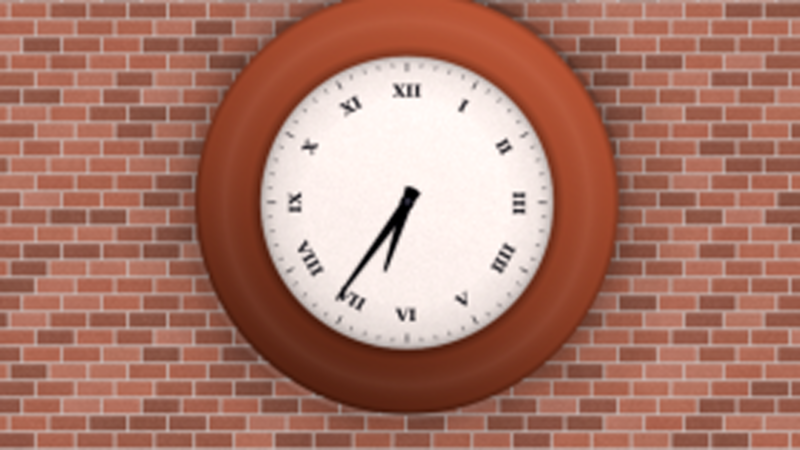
6:36
